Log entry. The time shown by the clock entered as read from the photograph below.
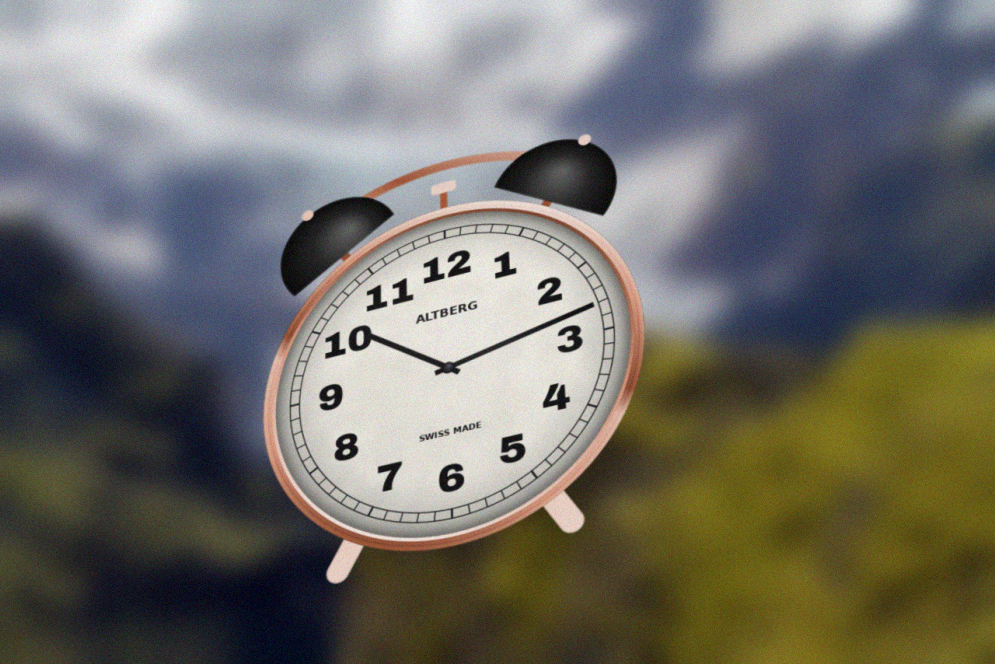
10:13
